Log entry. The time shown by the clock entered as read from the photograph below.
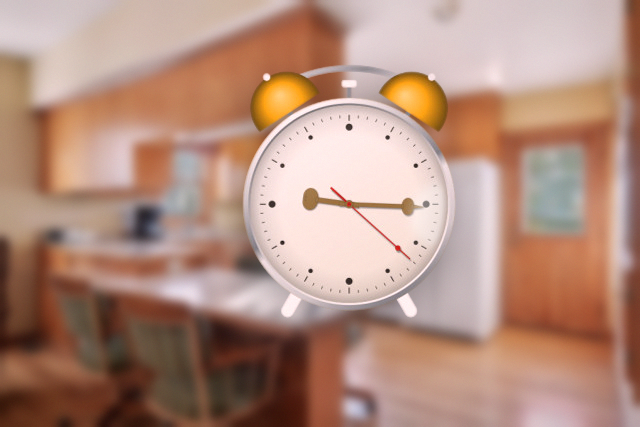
9:15:22
